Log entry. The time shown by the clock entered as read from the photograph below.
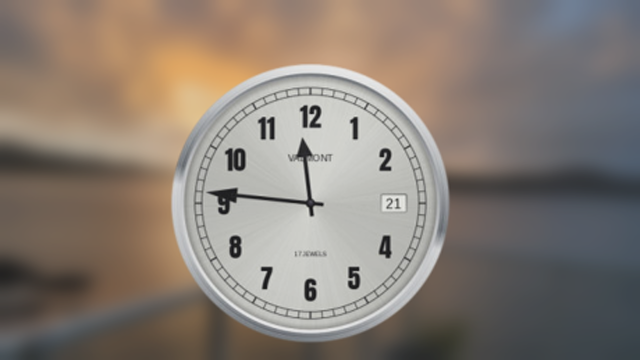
11:46
